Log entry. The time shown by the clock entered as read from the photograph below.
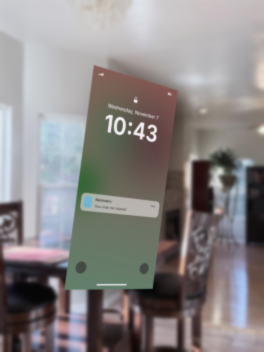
10:43
